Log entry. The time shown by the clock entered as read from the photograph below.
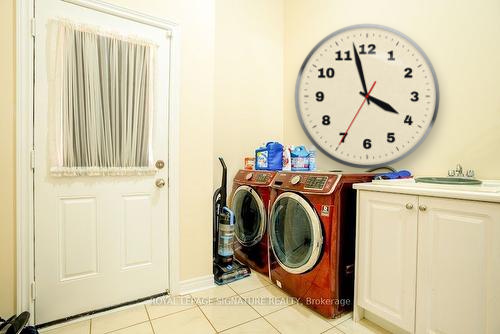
3:57:35
